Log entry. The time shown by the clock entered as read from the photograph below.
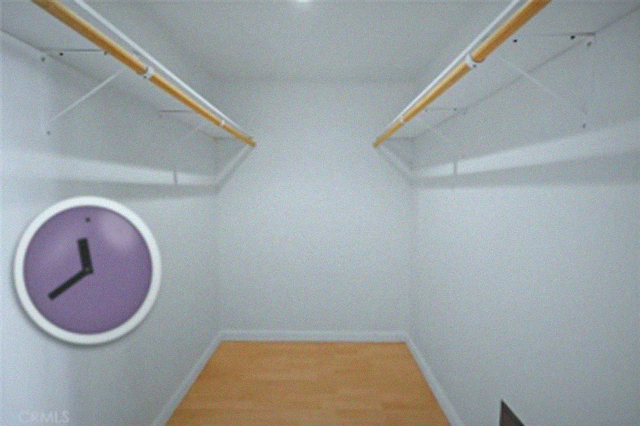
11:39
